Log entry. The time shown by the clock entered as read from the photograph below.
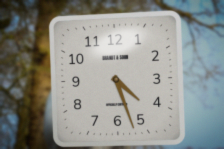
4:27
